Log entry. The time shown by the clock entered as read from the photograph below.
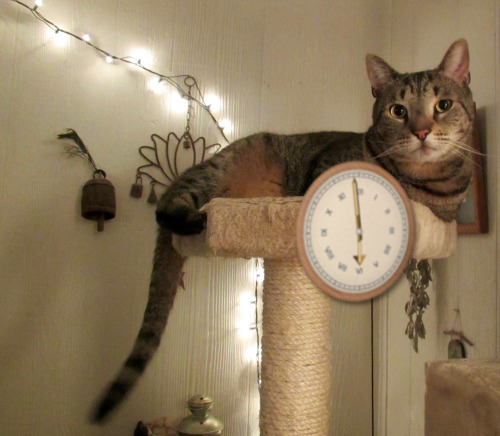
5:59
